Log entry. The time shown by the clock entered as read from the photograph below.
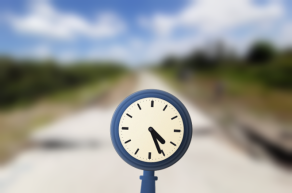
4:26
